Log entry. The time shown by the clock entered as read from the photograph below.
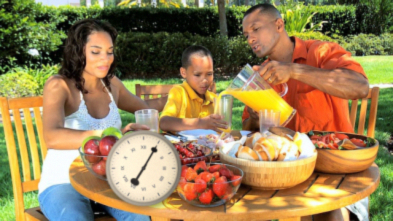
7:05
